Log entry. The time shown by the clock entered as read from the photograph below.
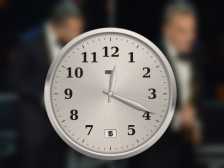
12:19
